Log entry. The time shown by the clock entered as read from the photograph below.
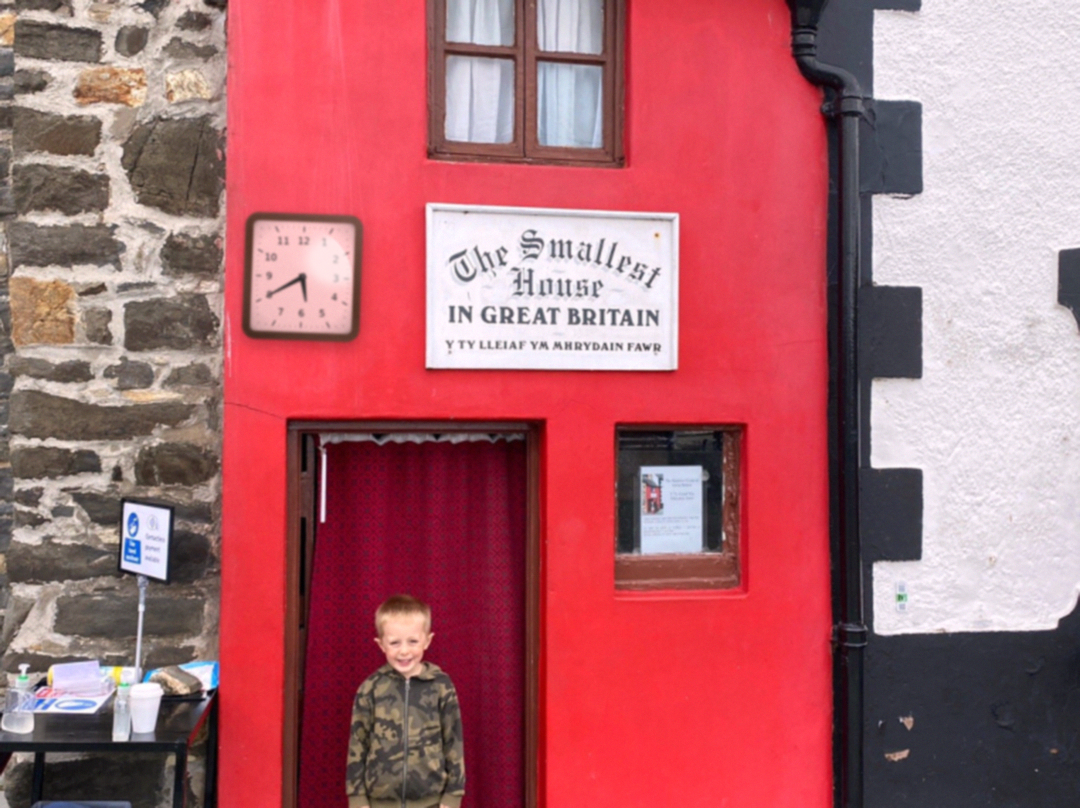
5:40
